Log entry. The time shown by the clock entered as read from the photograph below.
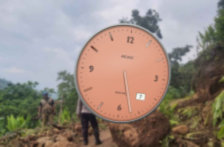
5:27
